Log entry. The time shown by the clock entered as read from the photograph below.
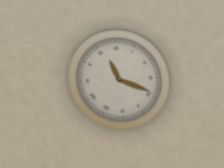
11:19
